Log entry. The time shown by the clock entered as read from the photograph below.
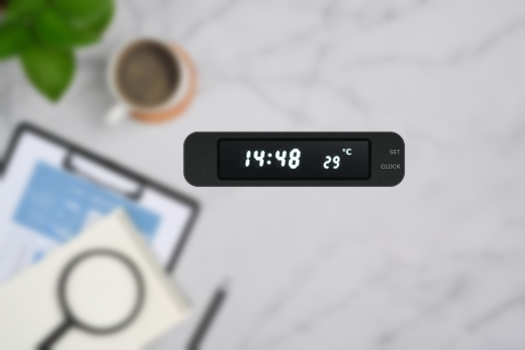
14:48
